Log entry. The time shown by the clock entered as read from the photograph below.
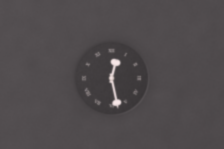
12:28
